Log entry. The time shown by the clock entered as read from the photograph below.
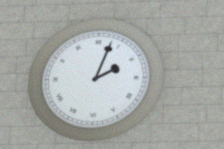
2:03
